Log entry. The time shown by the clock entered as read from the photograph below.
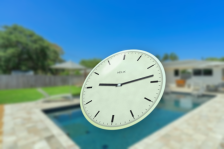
9:13
